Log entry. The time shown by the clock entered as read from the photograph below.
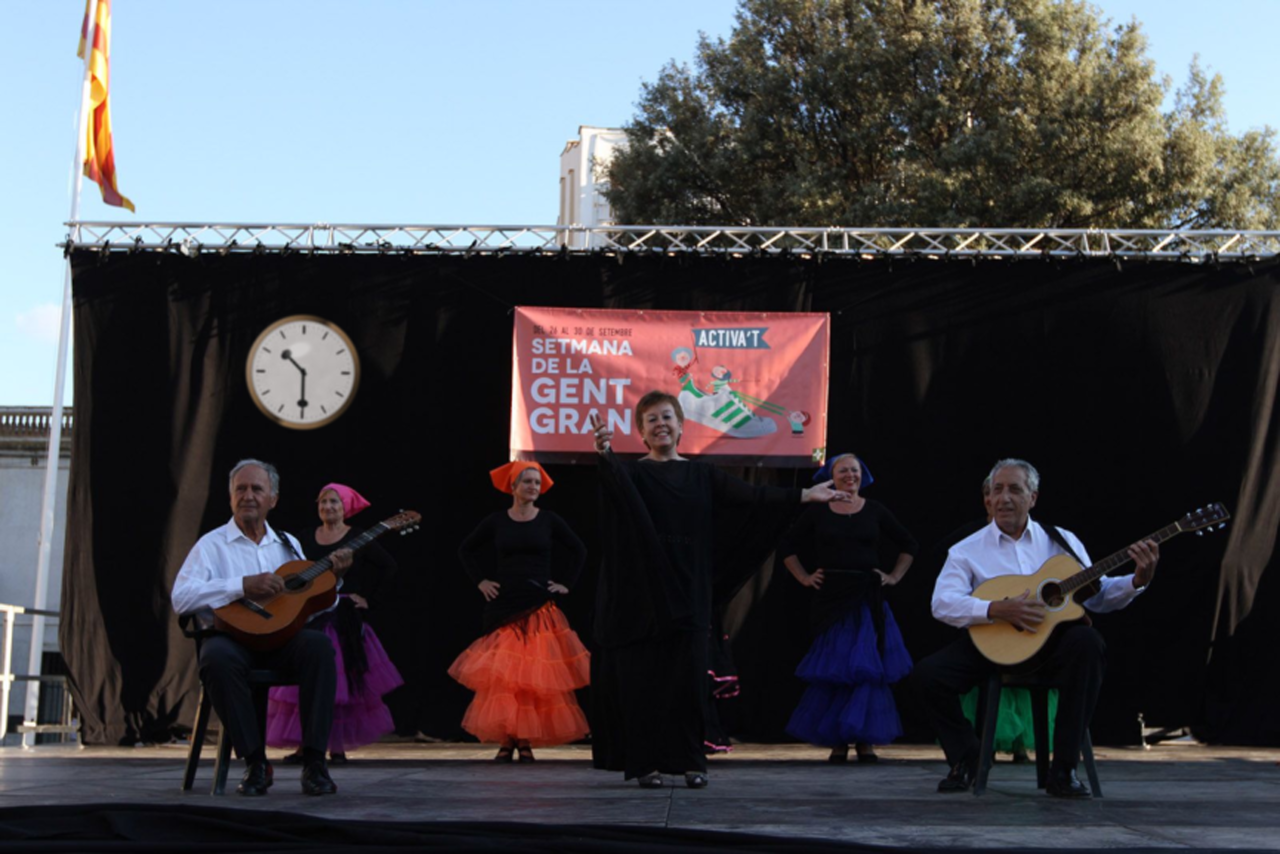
10:30
